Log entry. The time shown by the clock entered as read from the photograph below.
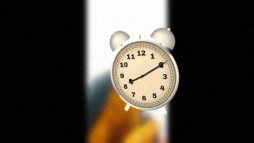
8:10
